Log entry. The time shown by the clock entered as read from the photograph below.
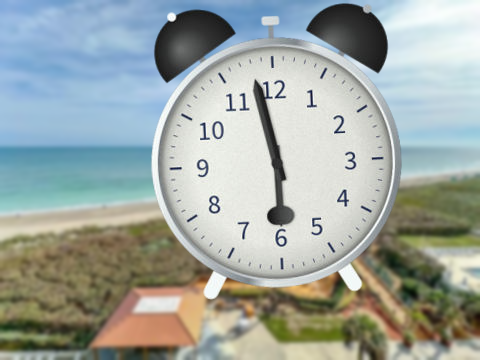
5:58
